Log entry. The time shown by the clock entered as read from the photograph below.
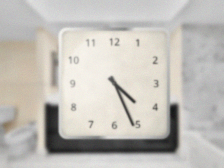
4:26
